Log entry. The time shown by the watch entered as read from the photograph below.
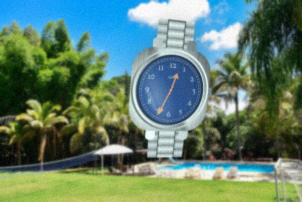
12:34
